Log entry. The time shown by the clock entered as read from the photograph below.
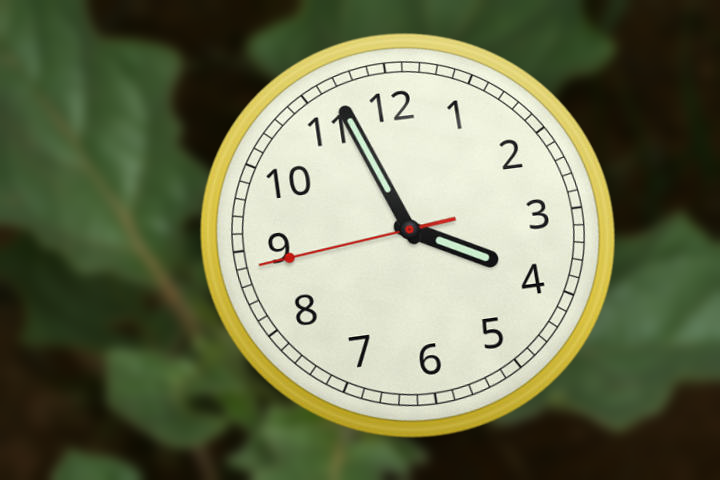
3:56:44
